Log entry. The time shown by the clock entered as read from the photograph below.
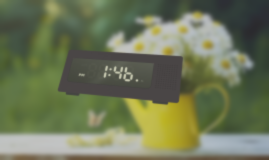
1:46
